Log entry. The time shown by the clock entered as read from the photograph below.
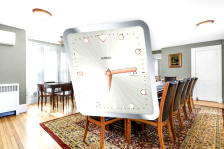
6:14
